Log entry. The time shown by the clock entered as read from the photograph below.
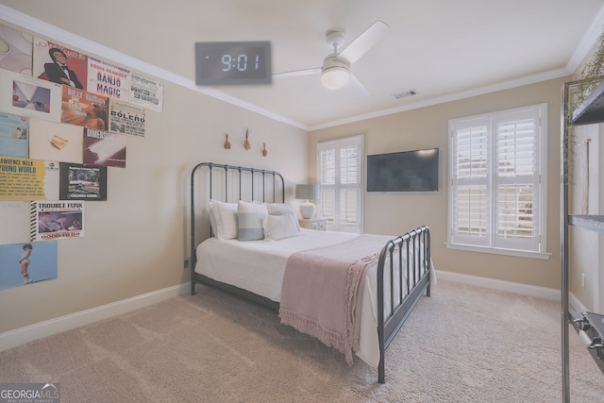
9:01
